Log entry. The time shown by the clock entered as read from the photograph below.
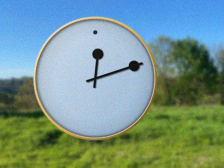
12:12
